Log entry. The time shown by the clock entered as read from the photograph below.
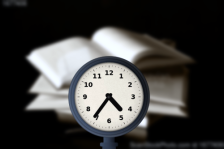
4:36
